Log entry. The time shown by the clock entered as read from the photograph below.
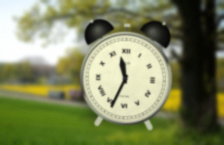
11:34
